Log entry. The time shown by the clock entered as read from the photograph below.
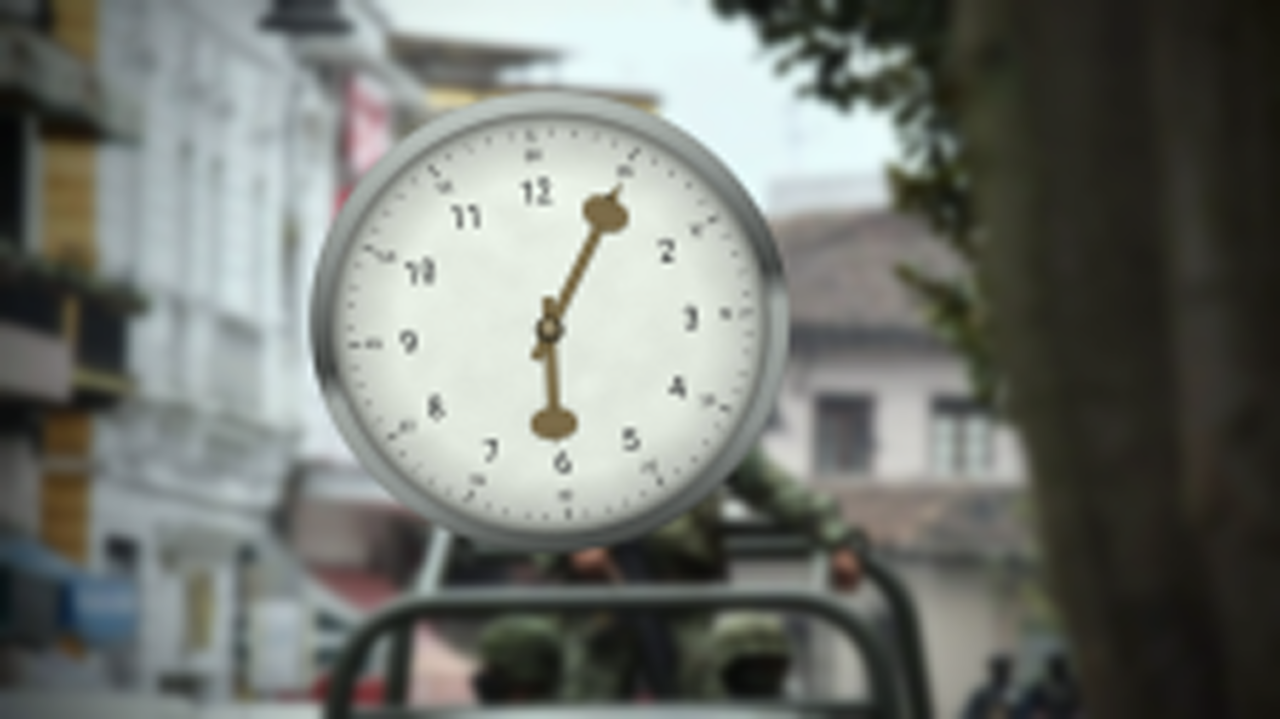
6:05
